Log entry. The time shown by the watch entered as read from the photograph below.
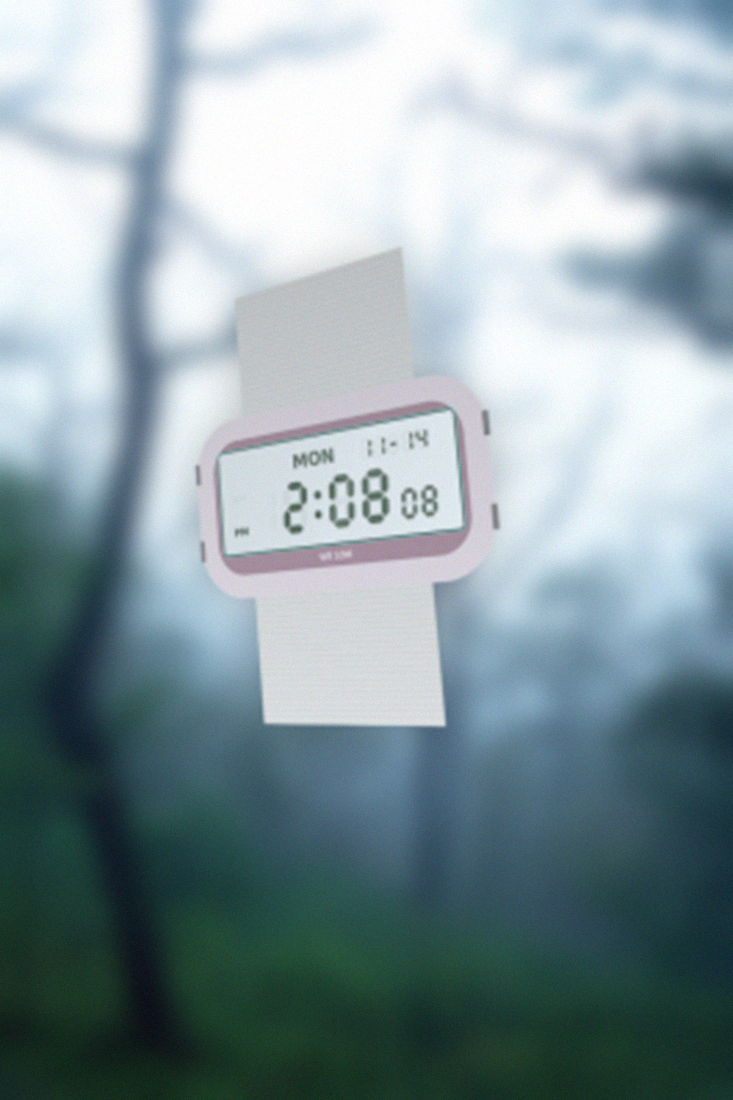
2:08:08
